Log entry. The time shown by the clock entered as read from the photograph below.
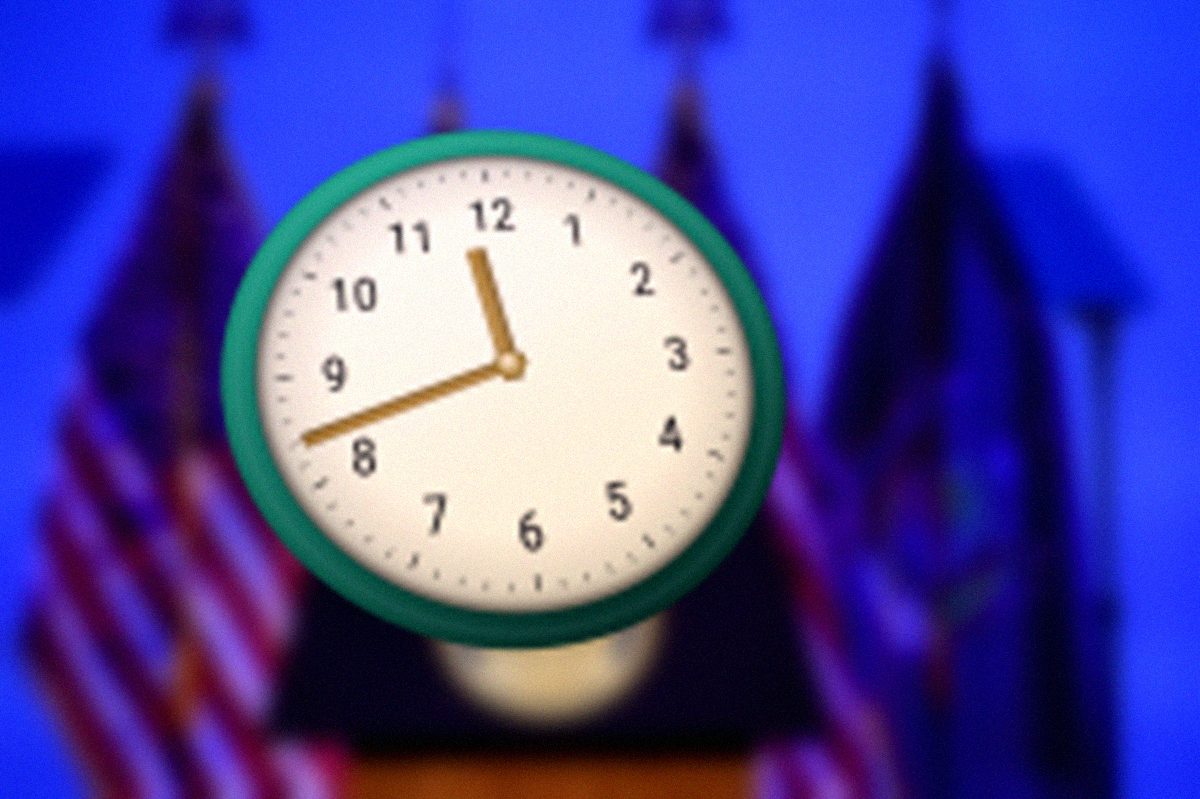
11:42
